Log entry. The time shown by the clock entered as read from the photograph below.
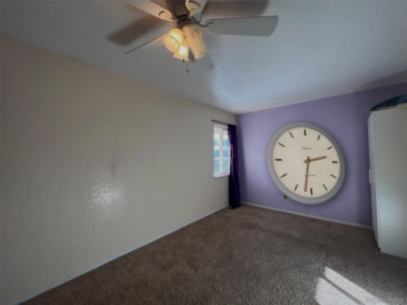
2:32
